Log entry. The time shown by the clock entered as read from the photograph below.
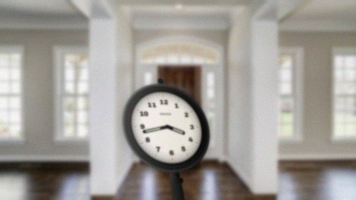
3:43
